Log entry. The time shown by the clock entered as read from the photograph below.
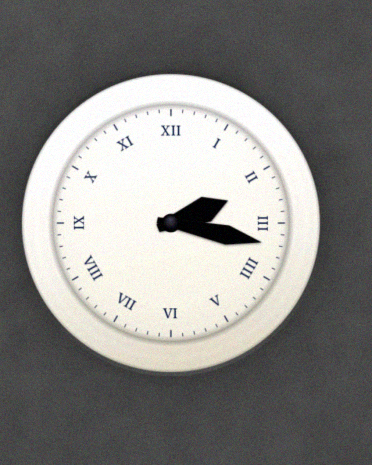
2:17
